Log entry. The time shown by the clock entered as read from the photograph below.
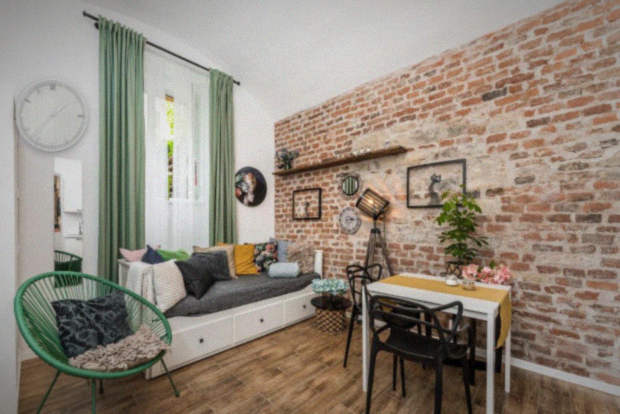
1:37
